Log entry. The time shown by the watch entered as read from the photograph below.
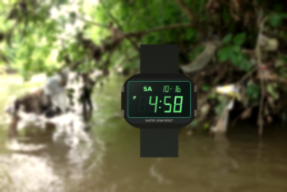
4:58
